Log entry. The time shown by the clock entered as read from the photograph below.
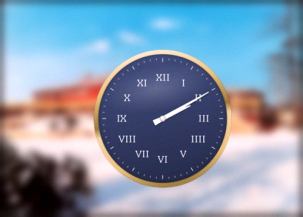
2:10
